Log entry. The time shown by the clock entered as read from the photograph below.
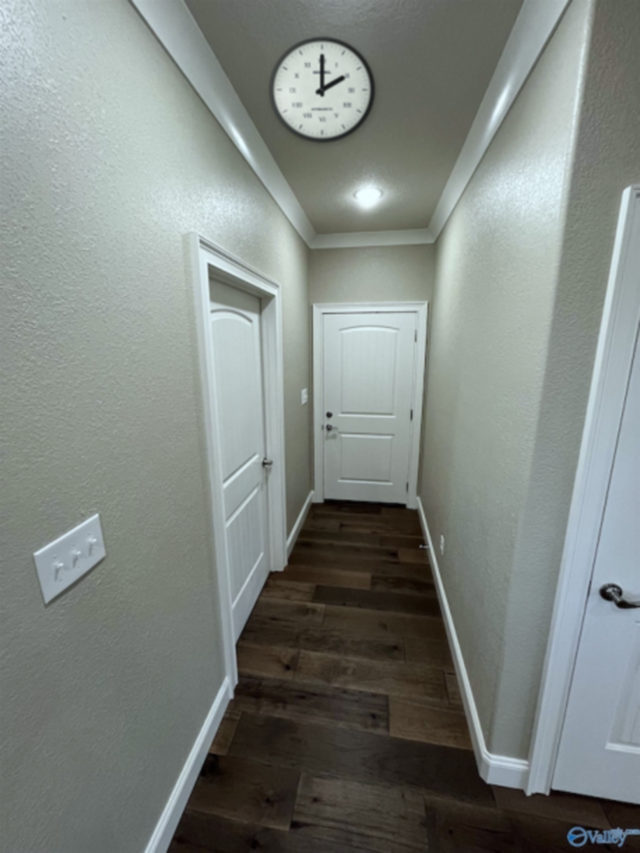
2:00
